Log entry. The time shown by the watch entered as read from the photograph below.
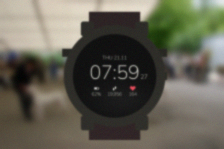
7:59
